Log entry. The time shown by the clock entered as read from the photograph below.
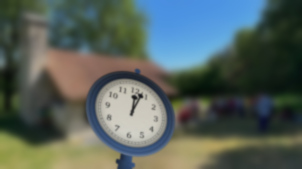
12:03
